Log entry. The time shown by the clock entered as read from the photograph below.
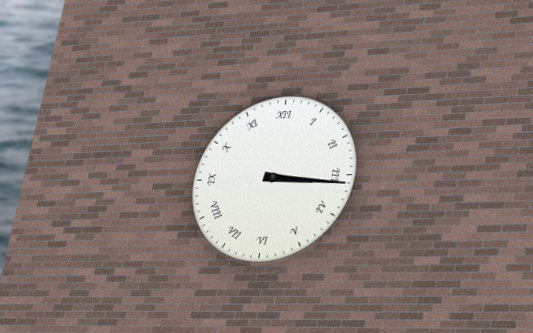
3:16
